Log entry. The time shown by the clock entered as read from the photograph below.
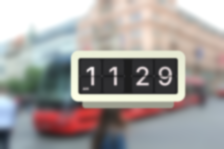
11:29
